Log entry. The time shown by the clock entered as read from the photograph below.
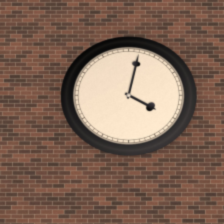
4:02
